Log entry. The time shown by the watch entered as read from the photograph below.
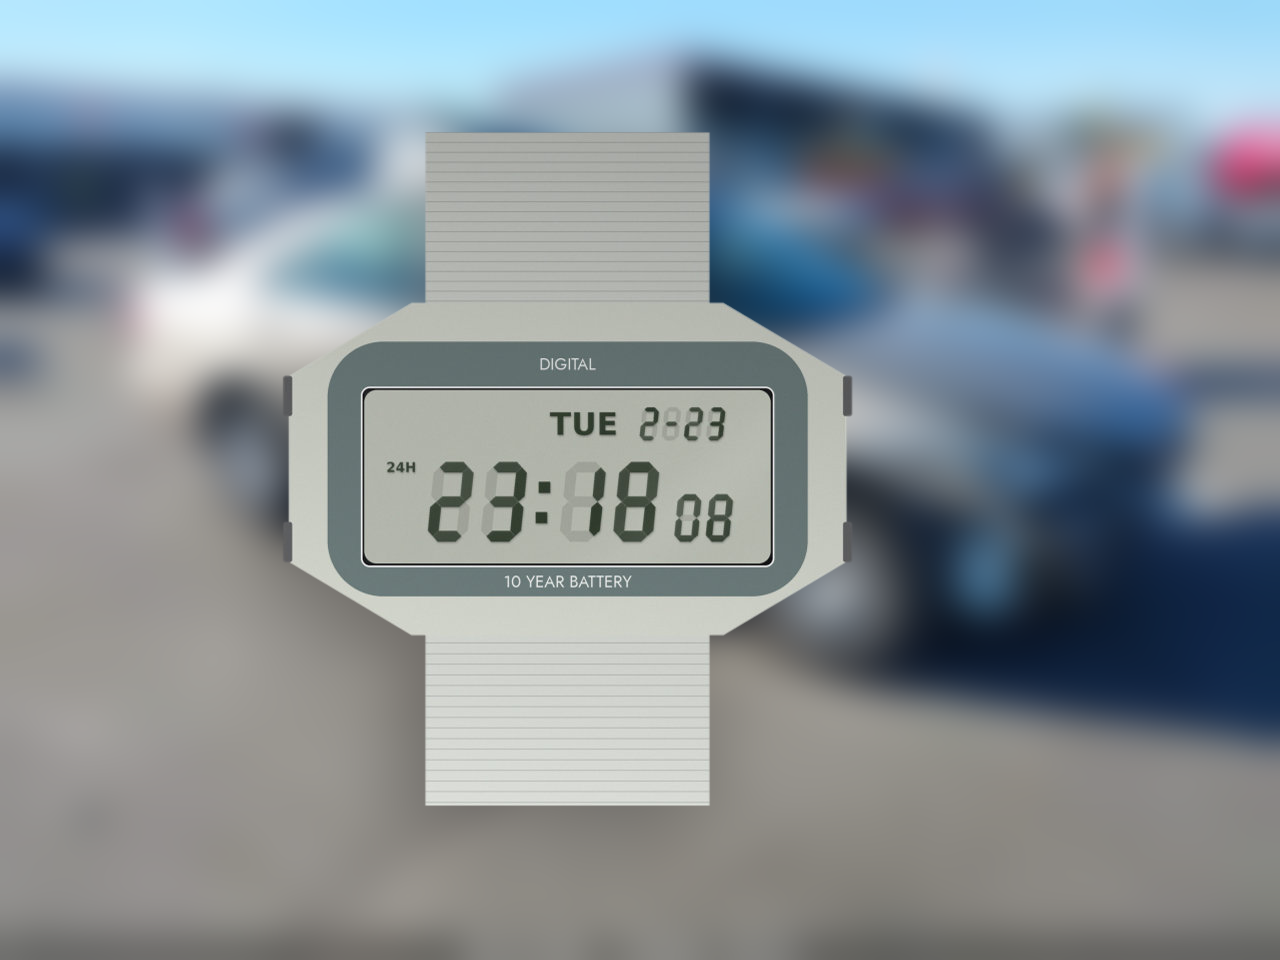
23:18:08
